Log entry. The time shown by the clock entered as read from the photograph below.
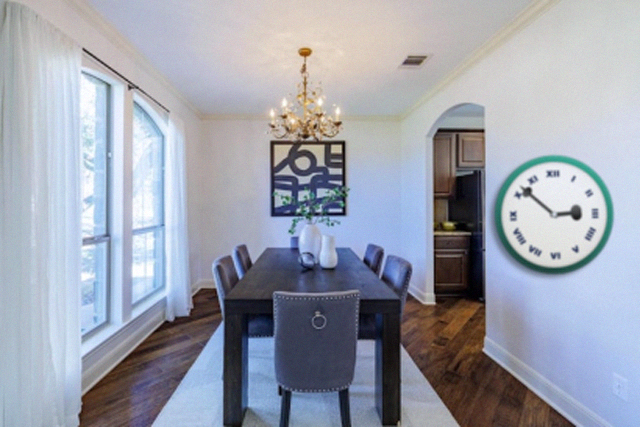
2:52
